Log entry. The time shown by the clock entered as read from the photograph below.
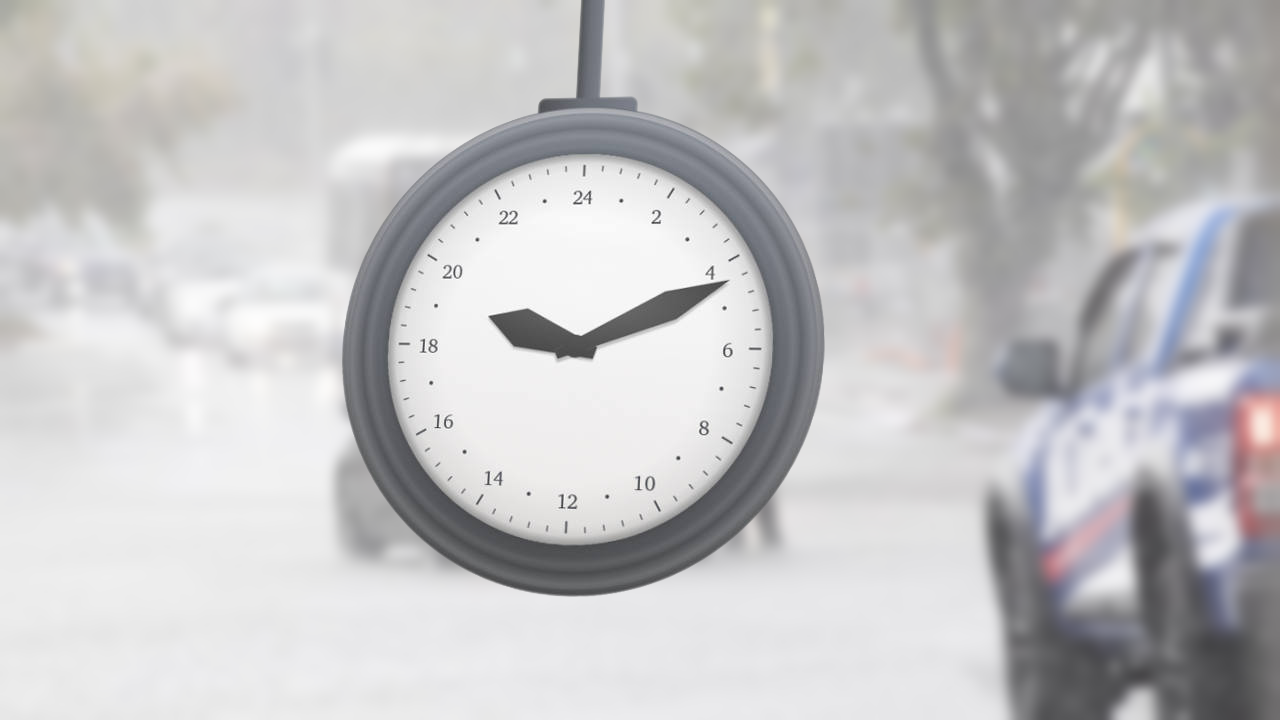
19:11
